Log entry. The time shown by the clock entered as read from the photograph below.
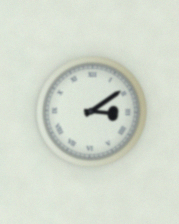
3:09
